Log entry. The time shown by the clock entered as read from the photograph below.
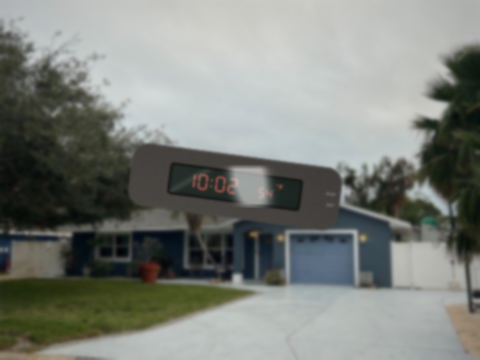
10:02
